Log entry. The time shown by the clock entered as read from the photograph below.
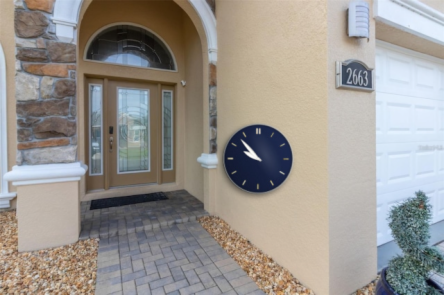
9:53
